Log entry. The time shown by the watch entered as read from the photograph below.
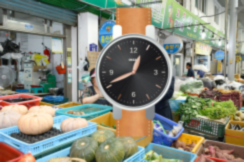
12:41
